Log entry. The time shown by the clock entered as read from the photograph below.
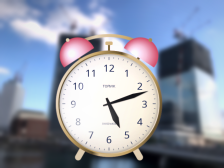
5:12
